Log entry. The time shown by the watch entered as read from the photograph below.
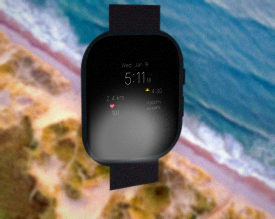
5:11
